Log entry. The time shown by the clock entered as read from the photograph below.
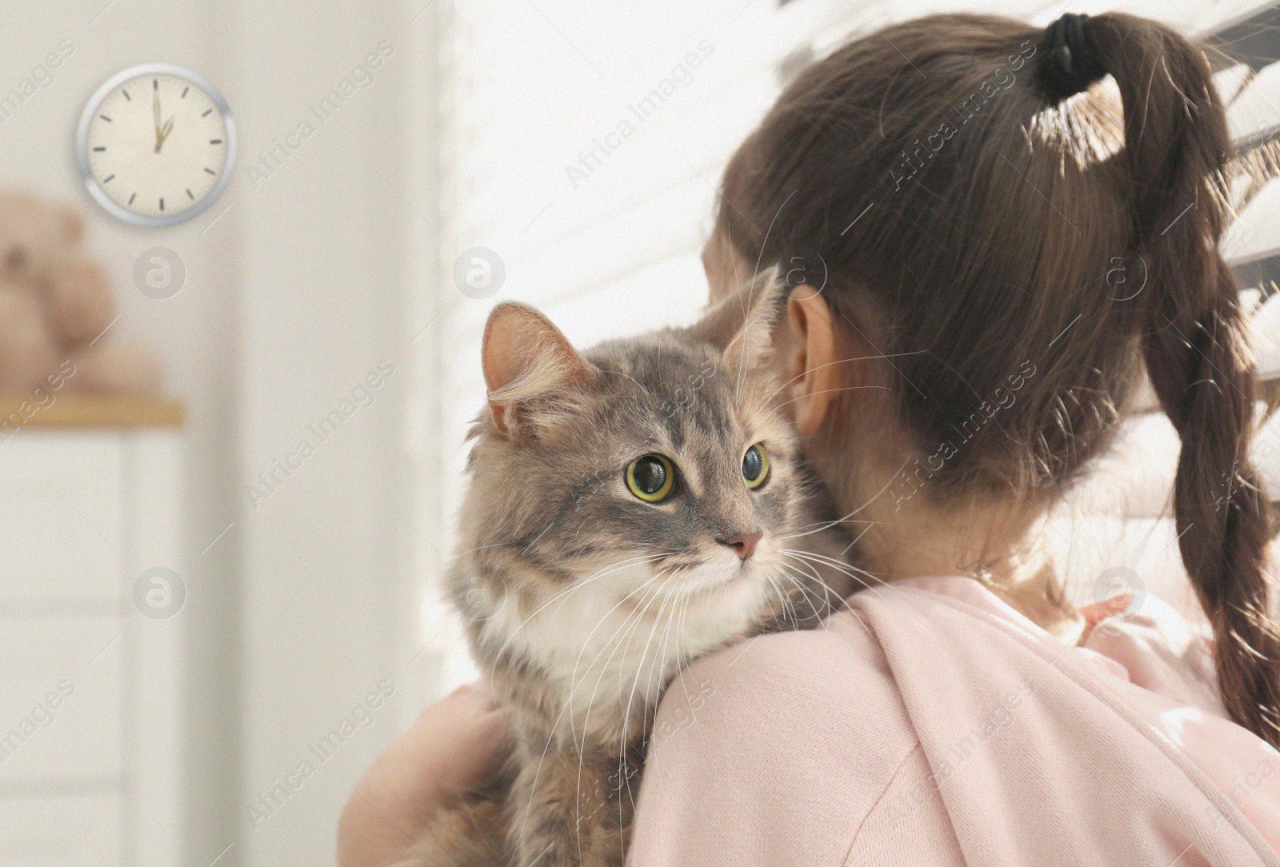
1:00
